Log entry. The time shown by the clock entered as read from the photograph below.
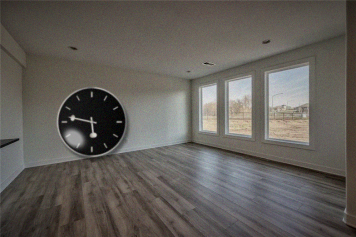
5:47
